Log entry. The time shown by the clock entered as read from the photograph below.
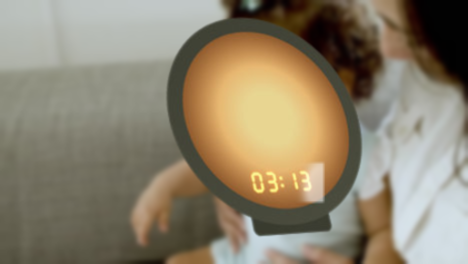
3:13
